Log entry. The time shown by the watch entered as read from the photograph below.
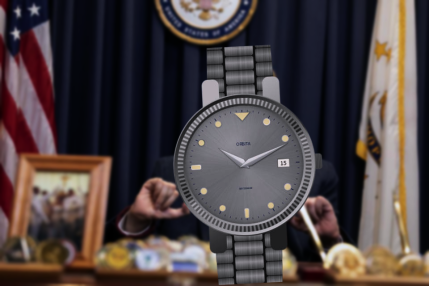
10:11
